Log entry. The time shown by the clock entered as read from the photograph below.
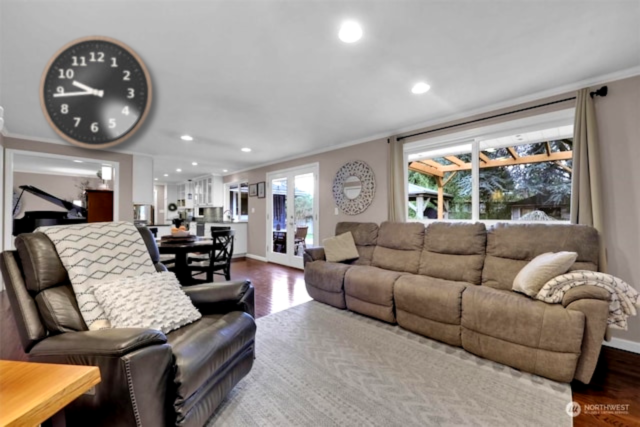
9:44
